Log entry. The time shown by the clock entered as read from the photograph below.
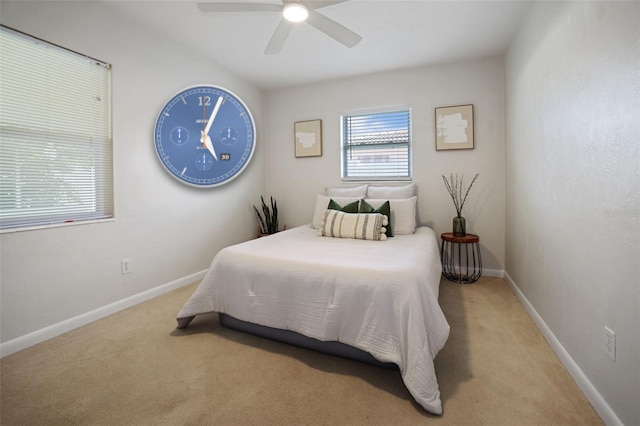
5:04
